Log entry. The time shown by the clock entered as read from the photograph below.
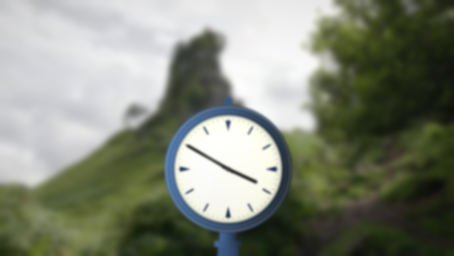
3:50
